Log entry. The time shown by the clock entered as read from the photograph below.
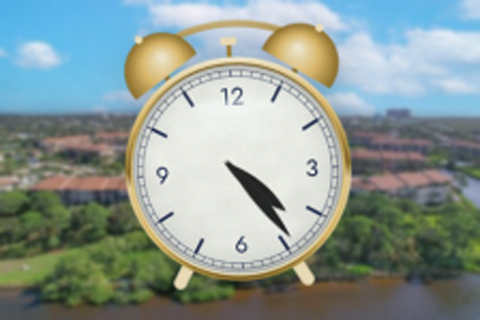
4:24
